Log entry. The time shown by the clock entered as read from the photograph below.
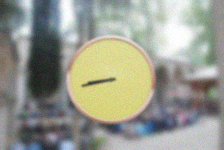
8:43
